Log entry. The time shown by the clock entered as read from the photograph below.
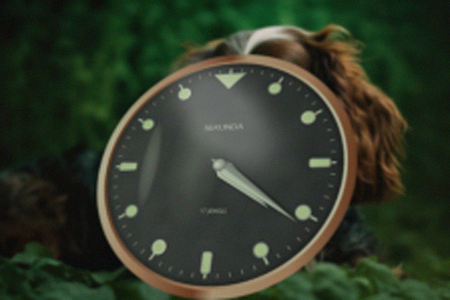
4:21
